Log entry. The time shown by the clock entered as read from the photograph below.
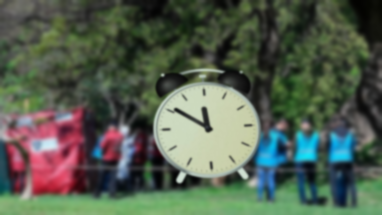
11:51
